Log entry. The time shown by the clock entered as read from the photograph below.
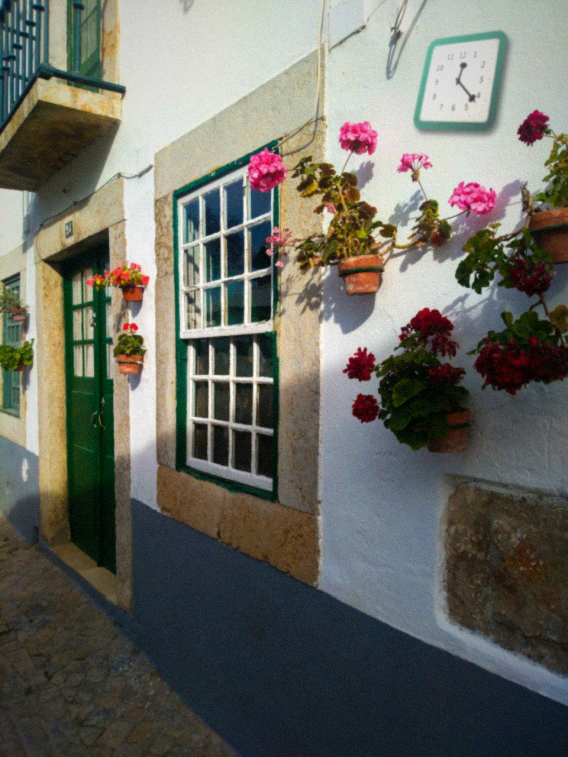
12:22
